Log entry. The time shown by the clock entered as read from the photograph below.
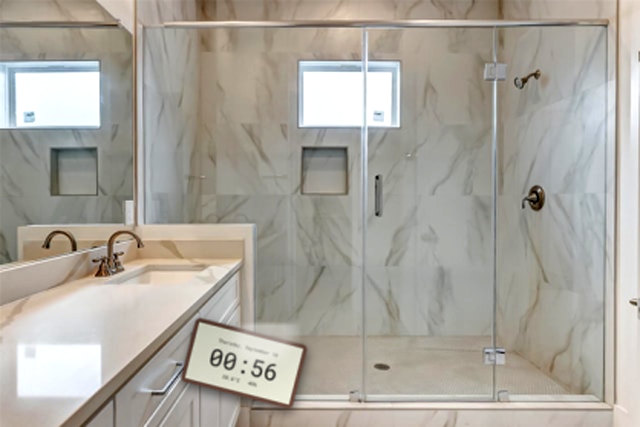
0:56
